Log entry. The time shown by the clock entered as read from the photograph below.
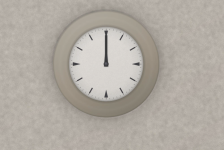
12:00
